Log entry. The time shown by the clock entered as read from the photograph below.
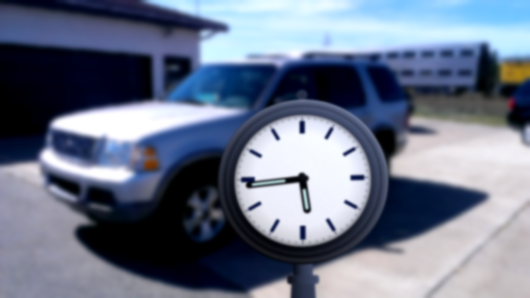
5:44
